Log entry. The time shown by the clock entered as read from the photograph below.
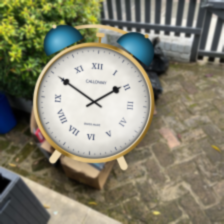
1:50
